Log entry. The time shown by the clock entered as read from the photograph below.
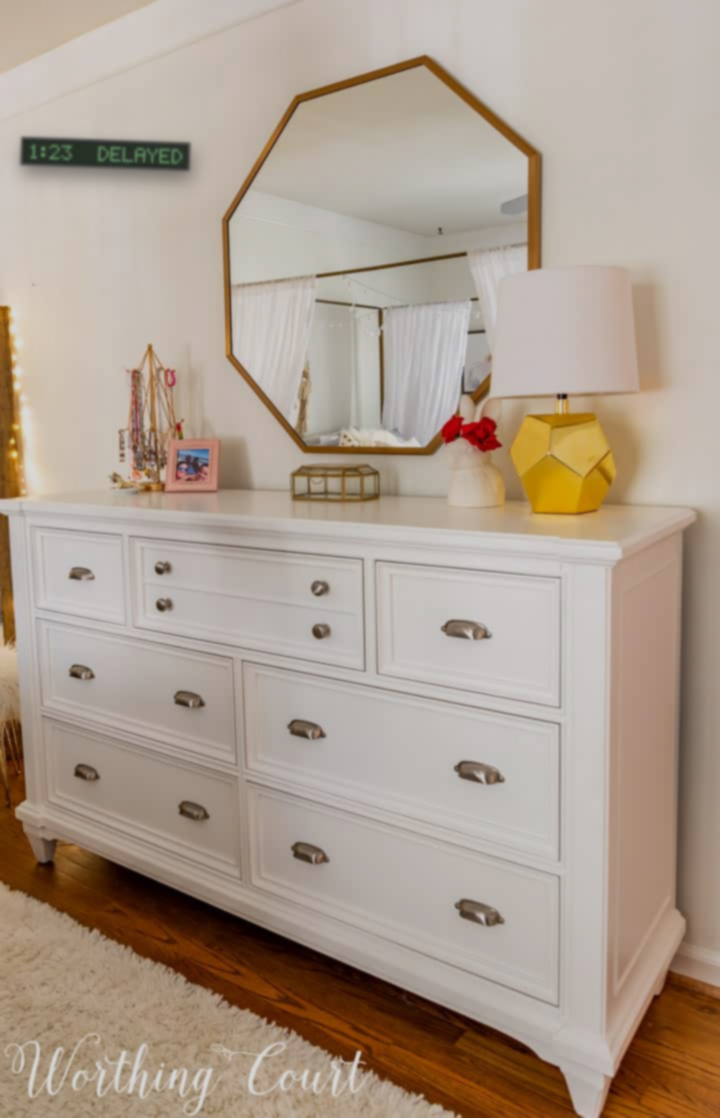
1:23
